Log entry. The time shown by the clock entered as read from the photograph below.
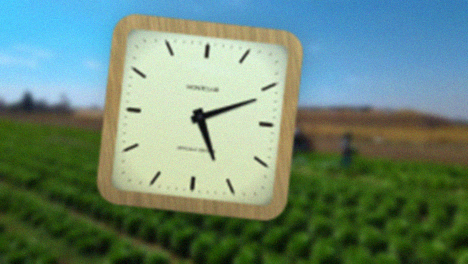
5:11
